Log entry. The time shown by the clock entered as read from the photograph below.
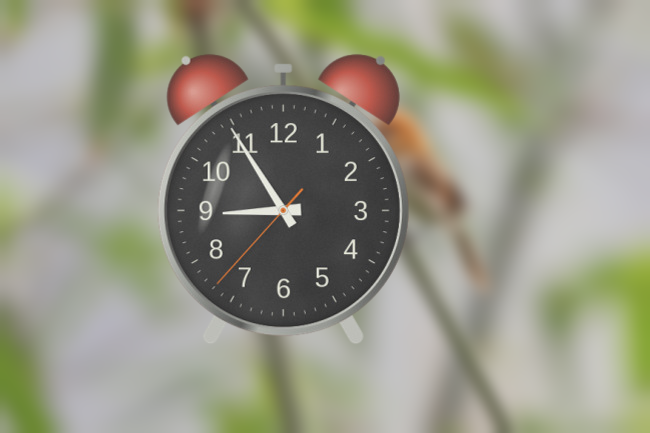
8:54:37
